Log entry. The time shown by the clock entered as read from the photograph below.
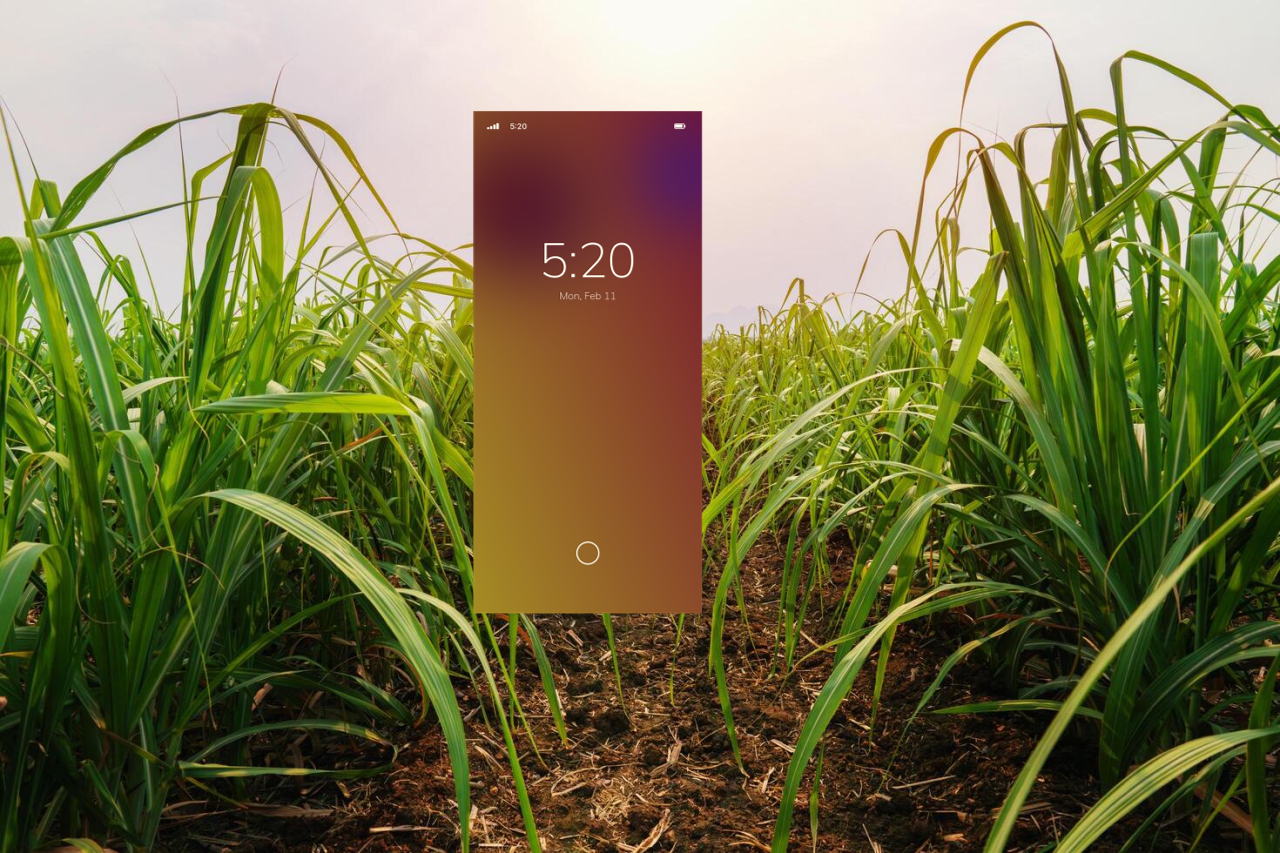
5:20
